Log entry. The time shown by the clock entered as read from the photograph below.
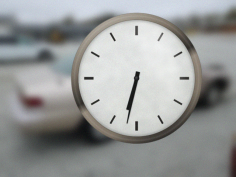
6:32
